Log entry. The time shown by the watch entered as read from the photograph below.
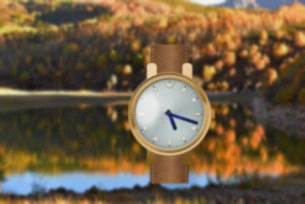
5:18
